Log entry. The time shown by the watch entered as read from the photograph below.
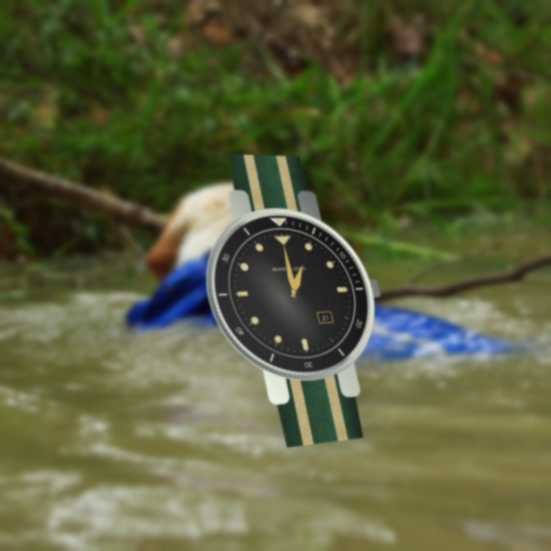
1:00
